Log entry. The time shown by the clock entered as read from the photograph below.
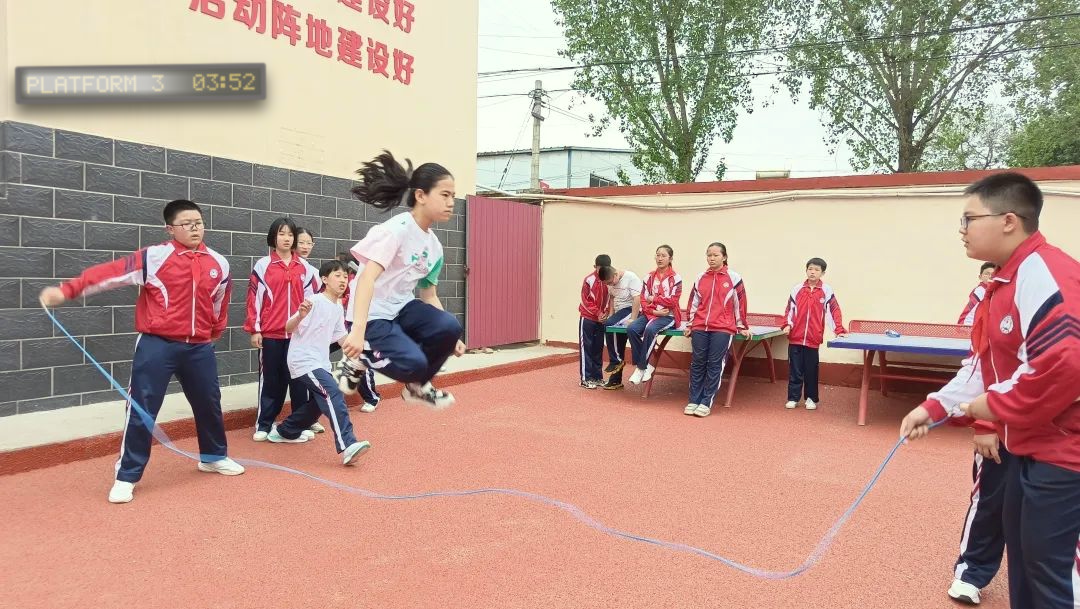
3:52
